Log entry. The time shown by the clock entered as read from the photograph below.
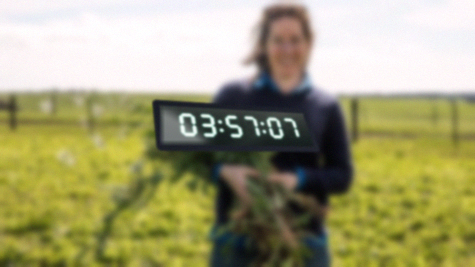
3:57:07
